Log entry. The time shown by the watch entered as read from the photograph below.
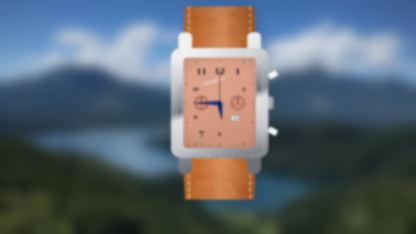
5:45
